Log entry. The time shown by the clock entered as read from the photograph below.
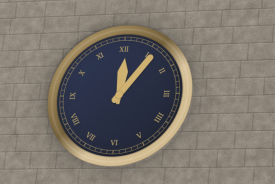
12:06
